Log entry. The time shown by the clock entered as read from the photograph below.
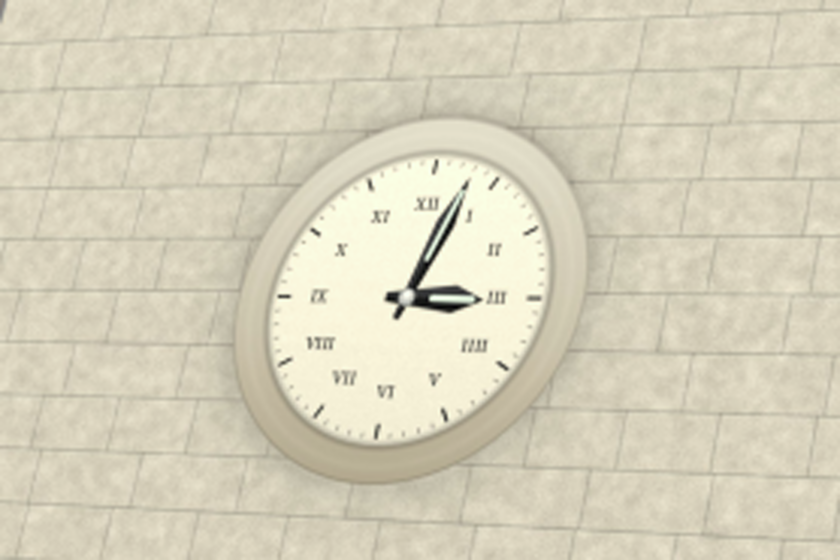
3:03
